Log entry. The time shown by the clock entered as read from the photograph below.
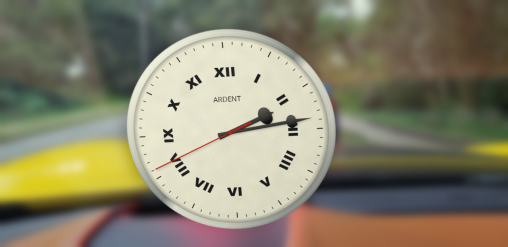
2:13:41
